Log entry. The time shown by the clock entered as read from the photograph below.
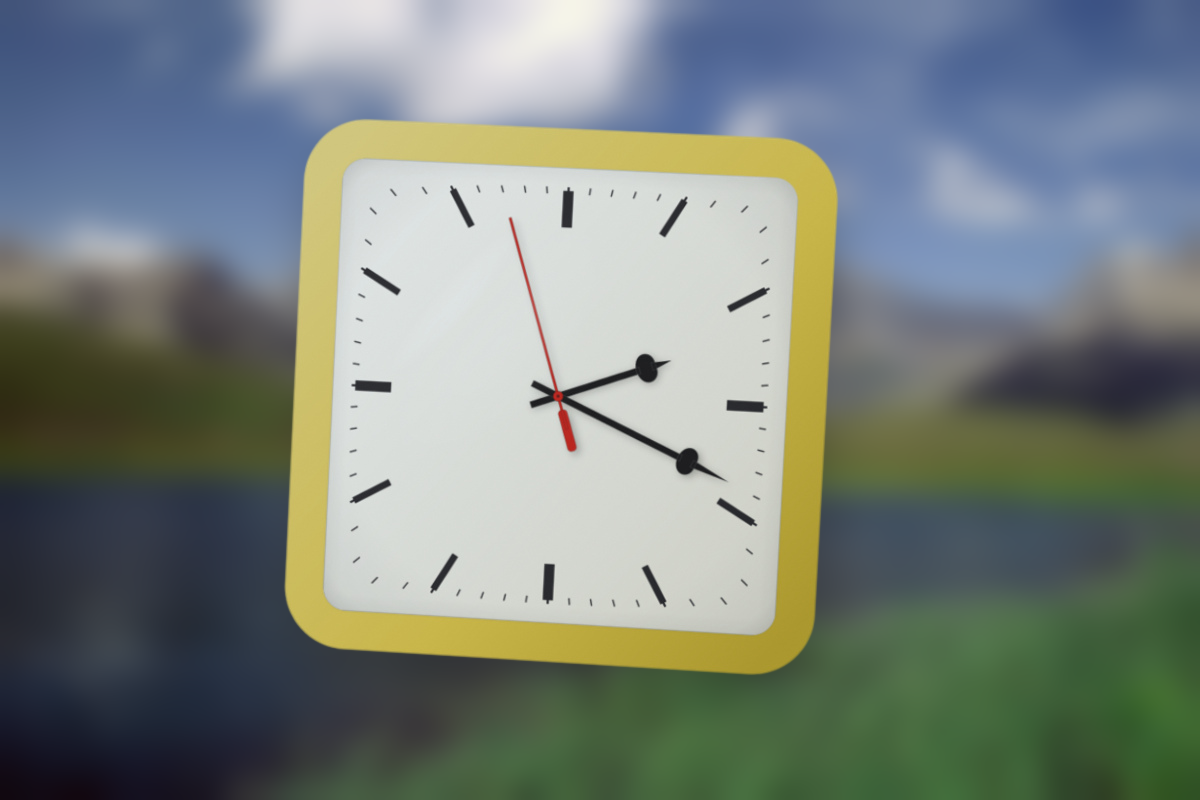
2:18:57
